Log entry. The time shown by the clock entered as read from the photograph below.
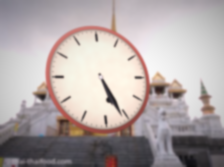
5:26
